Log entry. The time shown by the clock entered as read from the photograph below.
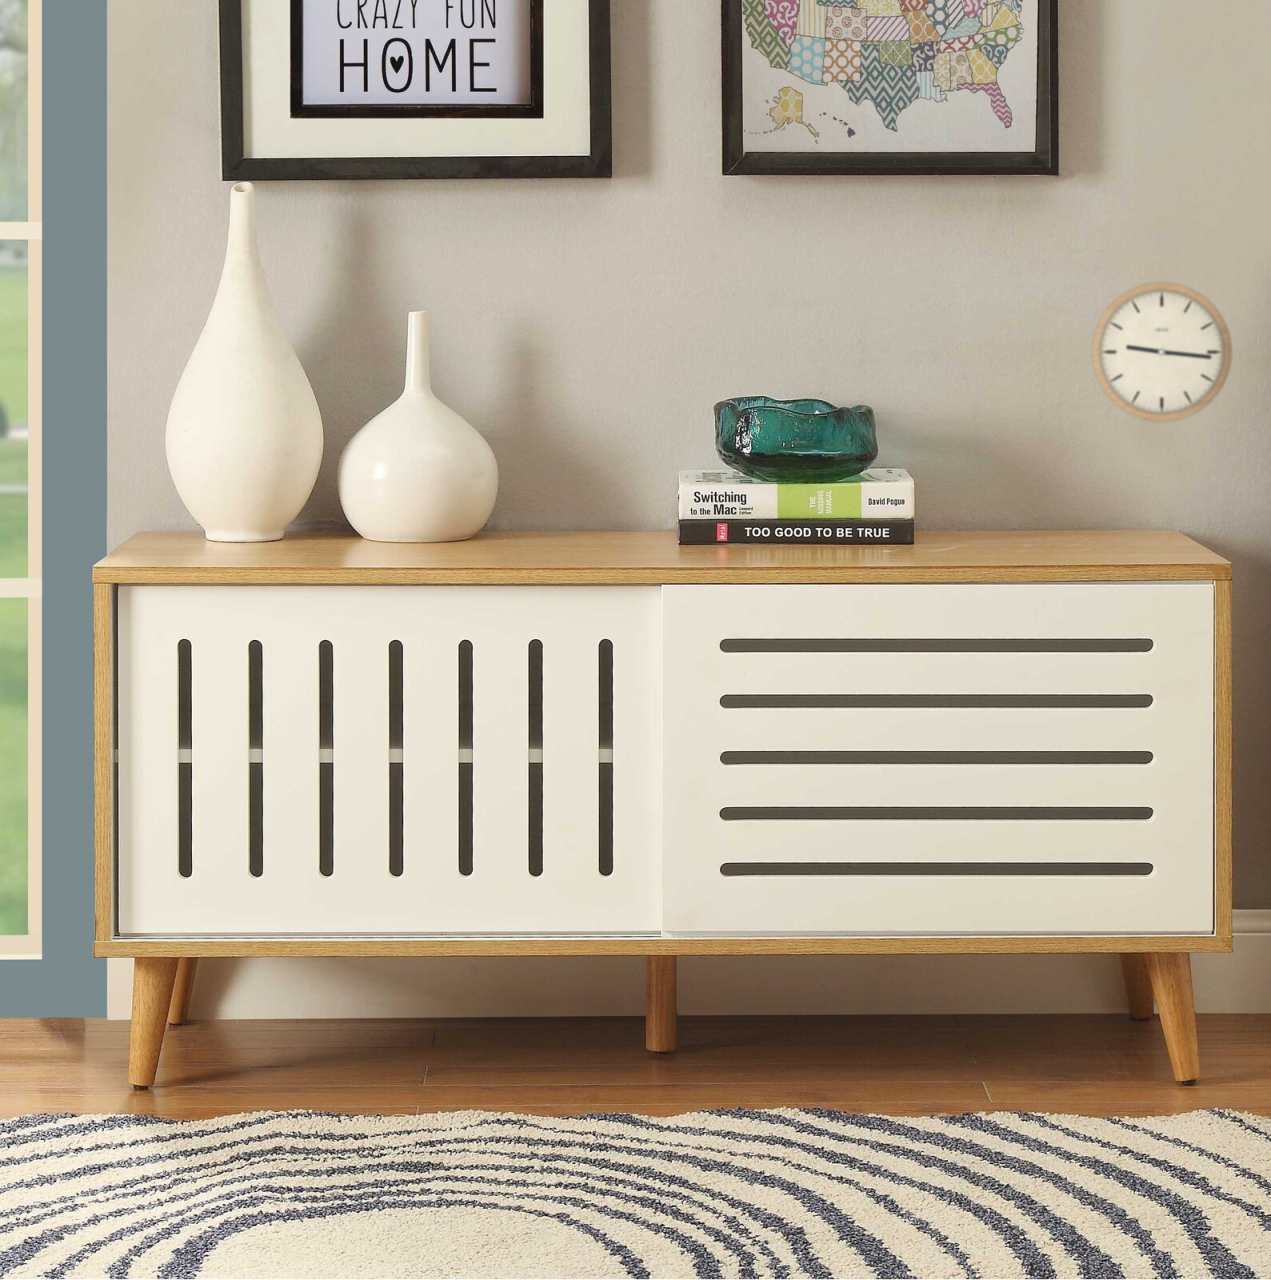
9:16
